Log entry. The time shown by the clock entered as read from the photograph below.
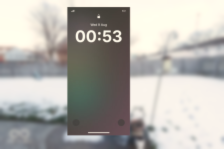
0:53
